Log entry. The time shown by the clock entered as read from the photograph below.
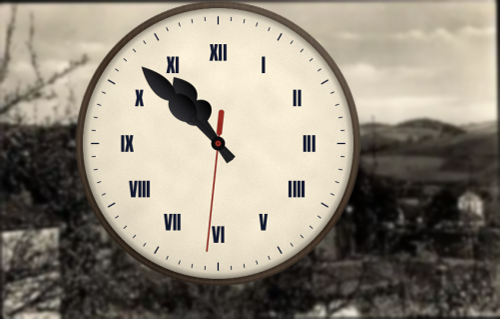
10:52:31
